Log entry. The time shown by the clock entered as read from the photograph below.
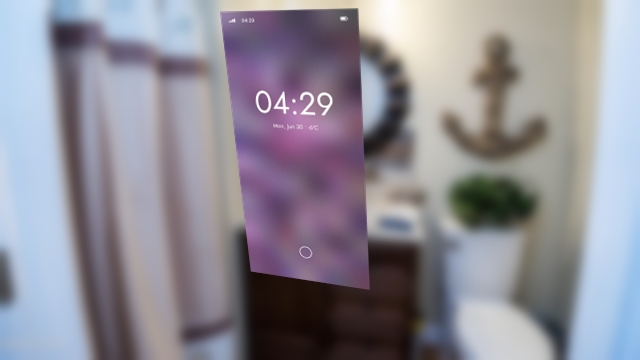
4:29
